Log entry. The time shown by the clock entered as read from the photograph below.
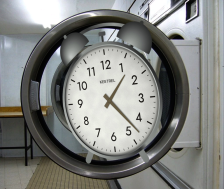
1:23
